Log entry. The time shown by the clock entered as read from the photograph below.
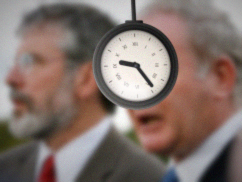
9:24
